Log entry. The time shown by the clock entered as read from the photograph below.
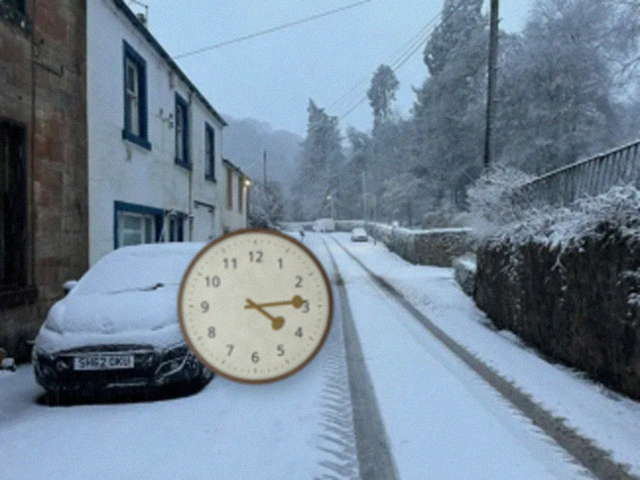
4:14
